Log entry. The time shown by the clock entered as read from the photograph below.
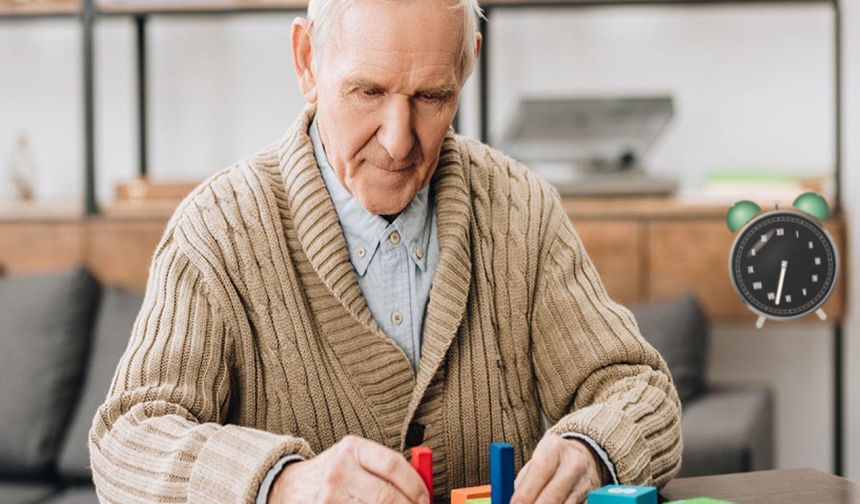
6:33
